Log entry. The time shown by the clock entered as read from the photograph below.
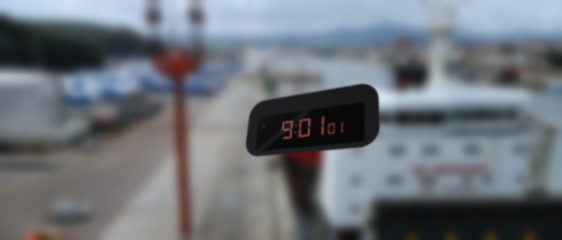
9:01
